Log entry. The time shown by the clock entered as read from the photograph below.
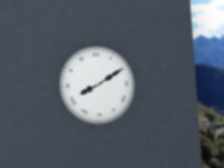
8:10
